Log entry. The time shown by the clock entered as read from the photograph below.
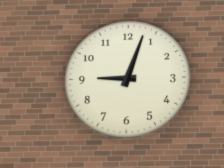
9:03
